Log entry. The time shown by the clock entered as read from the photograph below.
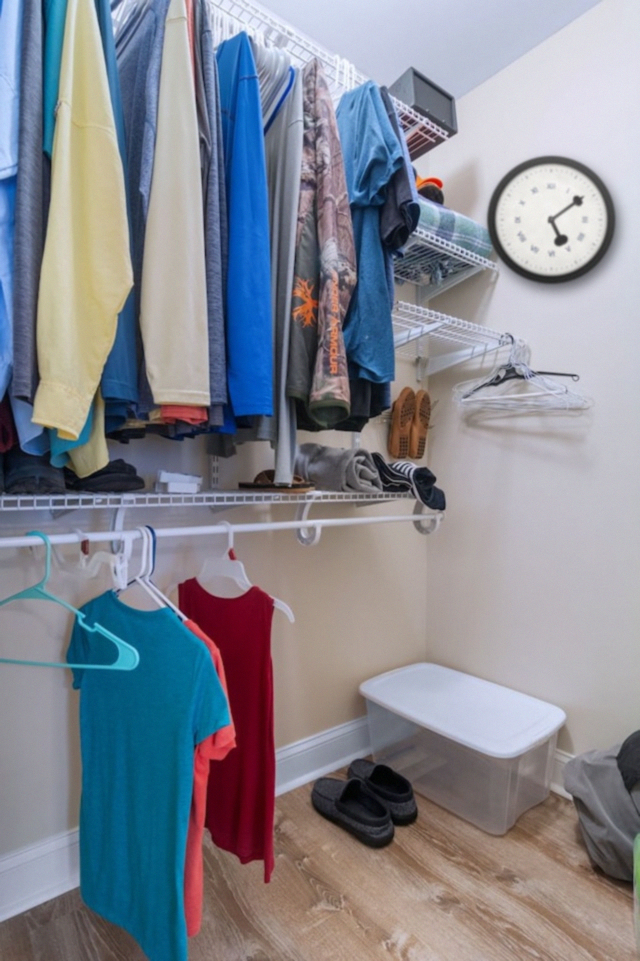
5:09
